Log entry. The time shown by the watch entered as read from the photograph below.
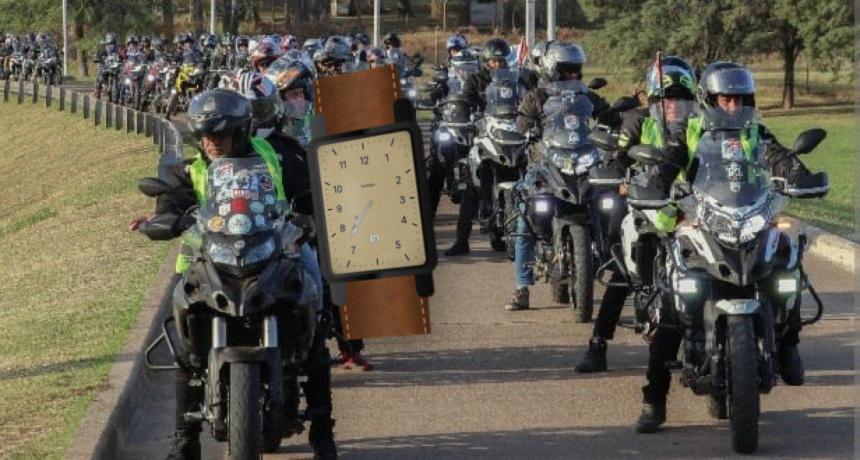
7:37
